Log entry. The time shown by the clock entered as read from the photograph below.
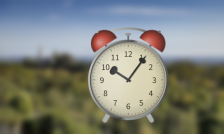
10:06
